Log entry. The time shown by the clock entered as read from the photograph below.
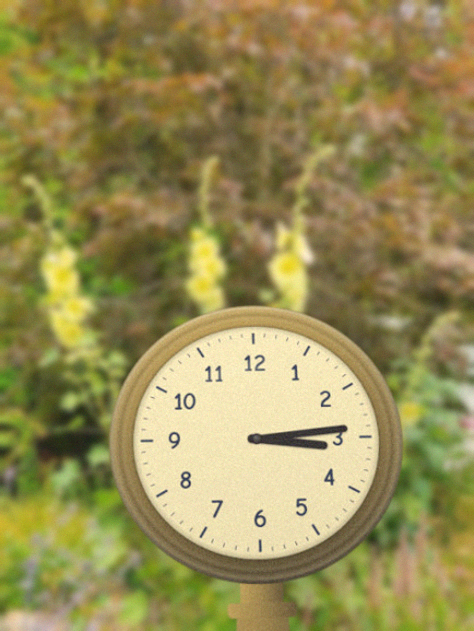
3:14
